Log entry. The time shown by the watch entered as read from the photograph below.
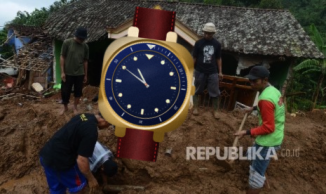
10:50
